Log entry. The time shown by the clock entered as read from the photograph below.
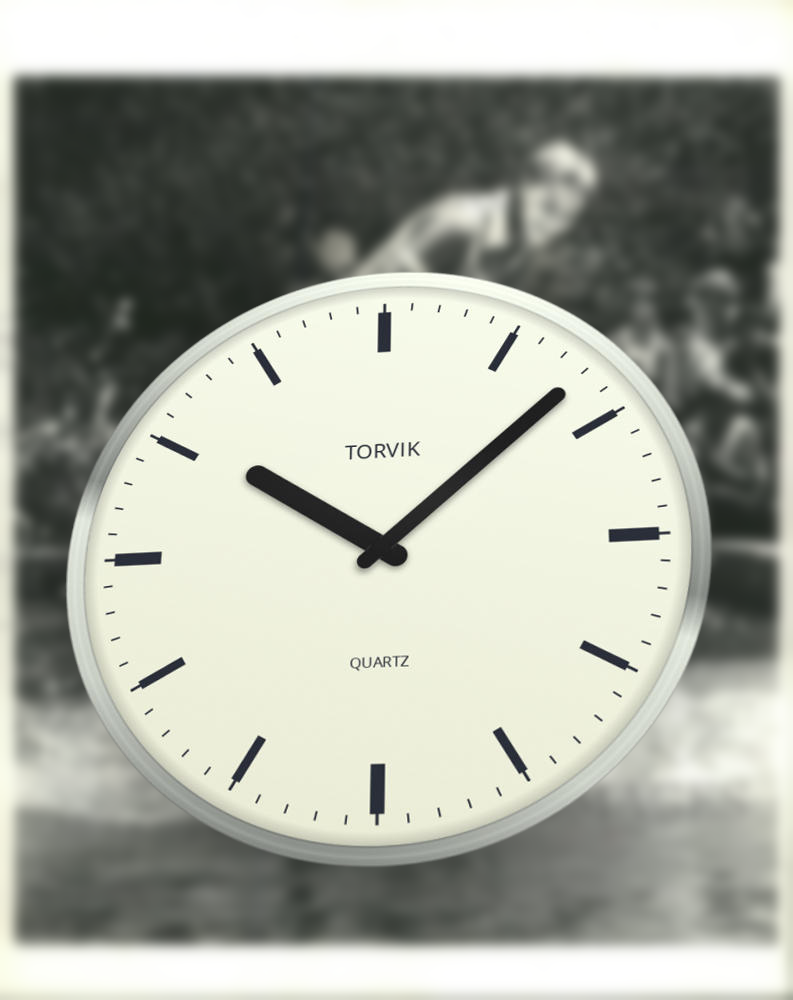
10:08
